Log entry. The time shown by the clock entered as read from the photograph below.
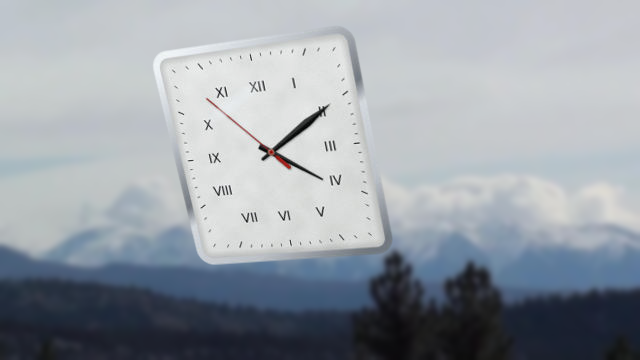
4:09:53
